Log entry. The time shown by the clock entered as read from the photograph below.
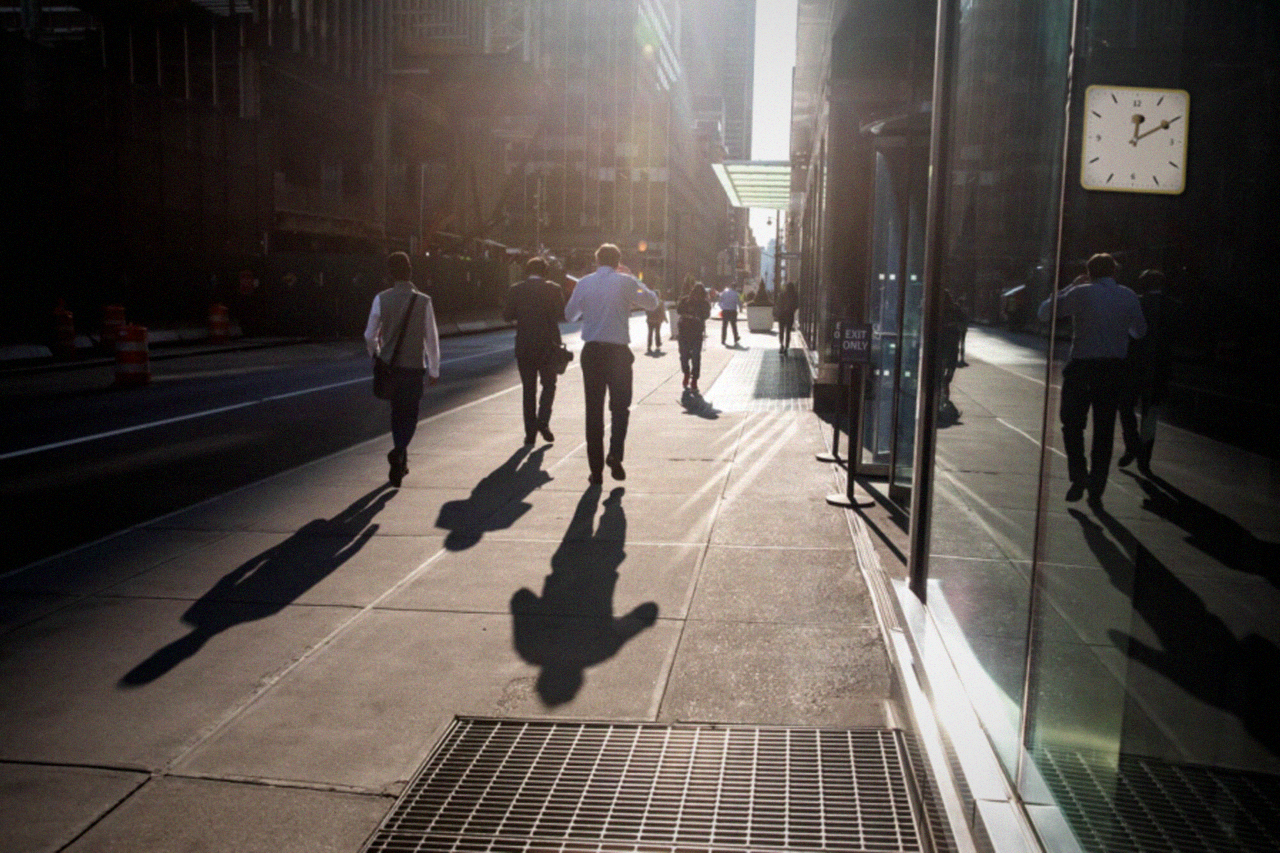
12:10
